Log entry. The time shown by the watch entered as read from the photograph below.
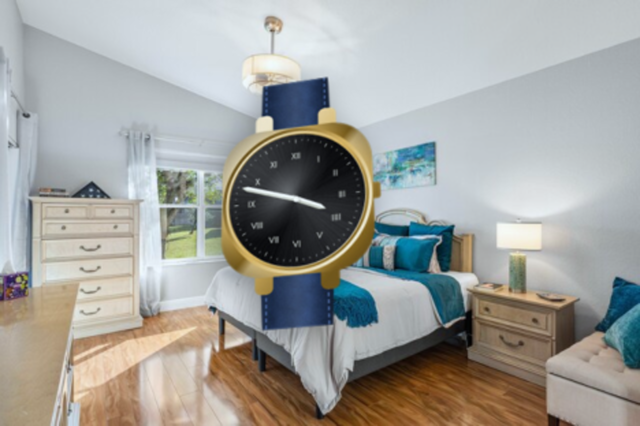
3:48
